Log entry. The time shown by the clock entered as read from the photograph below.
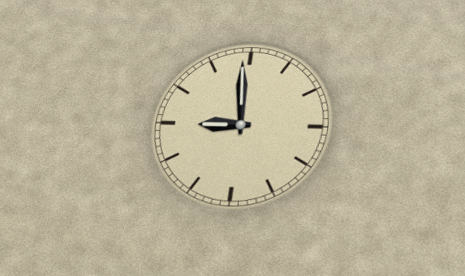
8:59
